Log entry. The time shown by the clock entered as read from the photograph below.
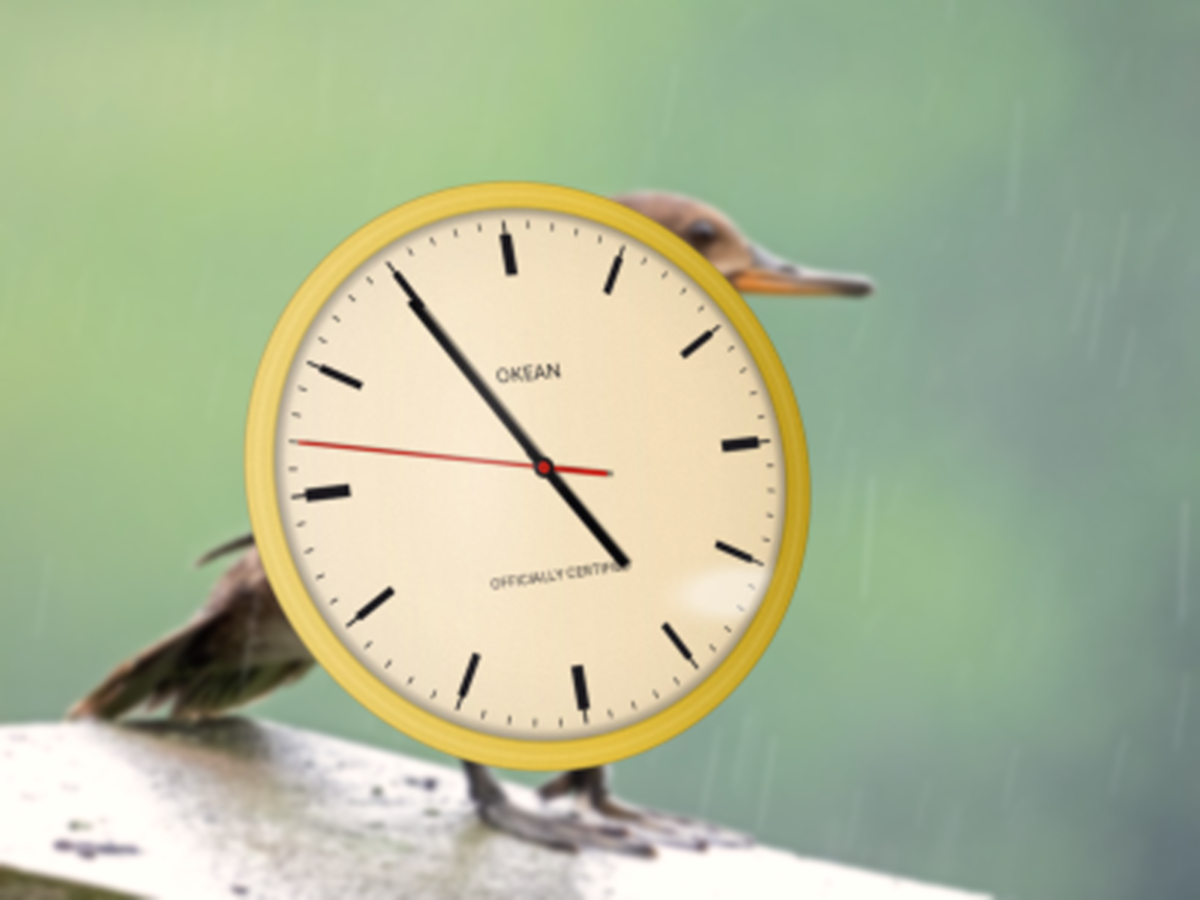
4:54:47
